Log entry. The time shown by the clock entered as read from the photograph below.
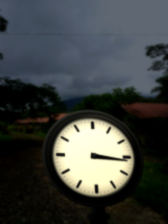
3:16
